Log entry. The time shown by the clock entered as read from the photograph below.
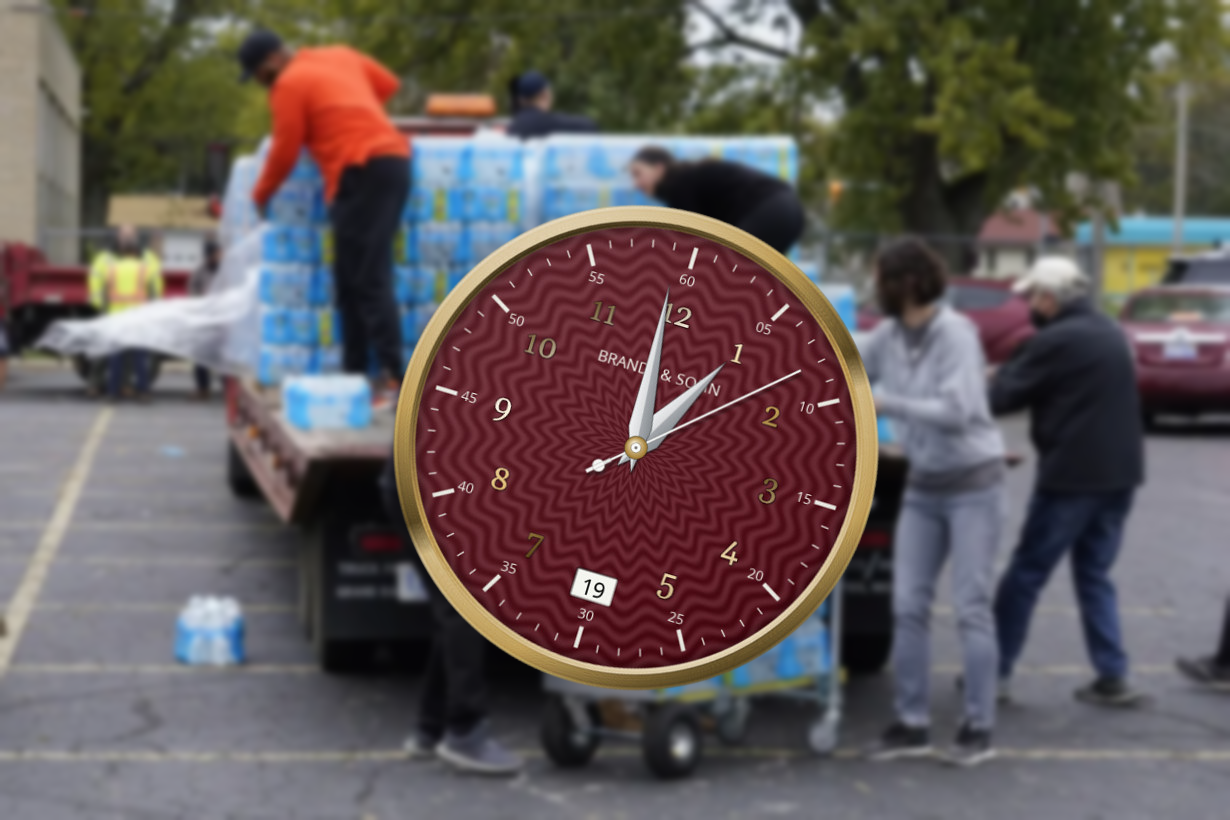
12:59:08
